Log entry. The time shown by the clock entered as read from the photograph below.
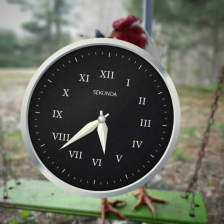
5:38
